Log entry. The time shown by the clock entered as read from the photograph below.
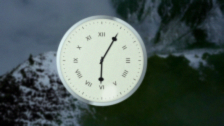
6:05
